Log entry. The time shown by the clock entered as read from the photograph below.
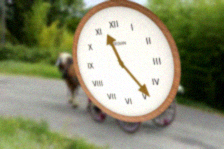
11:24
